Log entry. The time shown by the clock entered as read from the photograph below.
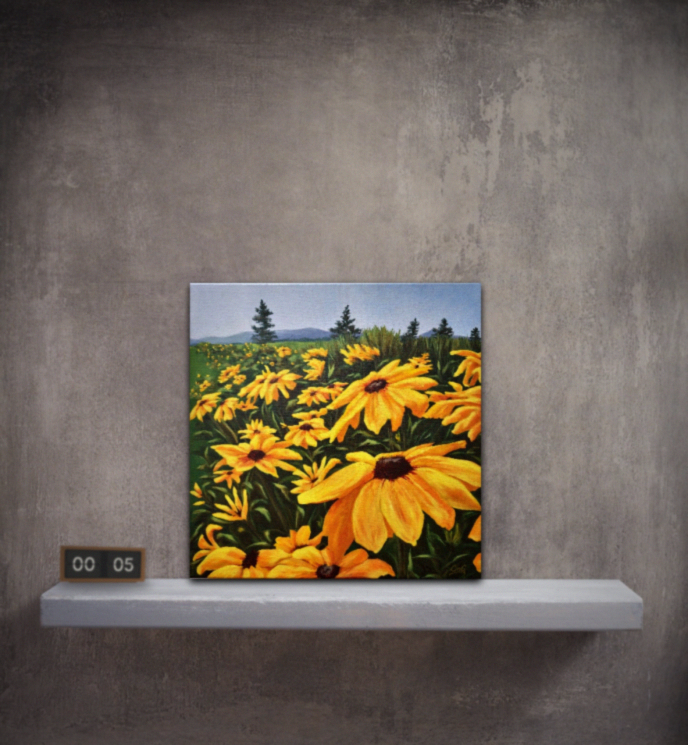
0:05
